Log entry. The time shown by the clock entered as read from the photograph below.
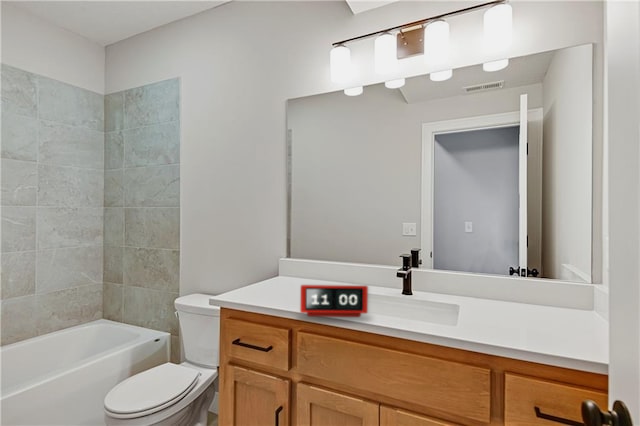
11:00
